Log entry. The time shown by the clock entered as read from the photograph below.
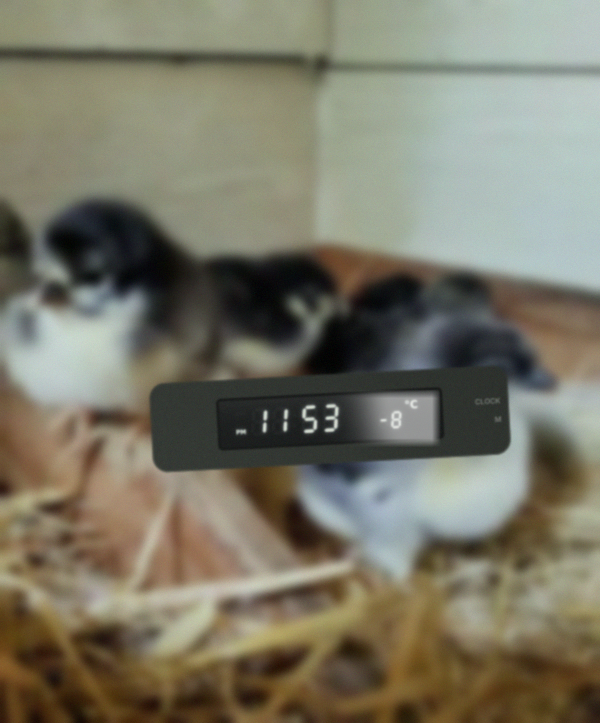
11:53
